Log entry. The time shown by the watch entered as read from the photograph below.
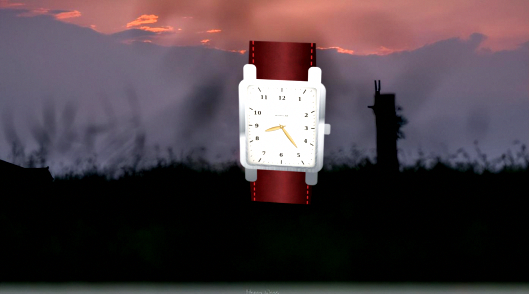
8:24
